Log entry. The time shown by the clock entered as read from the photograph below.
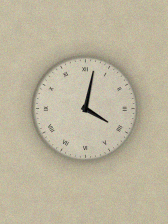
4:02
